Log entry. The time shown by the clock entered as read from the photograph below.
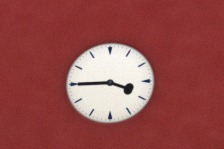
3:45
